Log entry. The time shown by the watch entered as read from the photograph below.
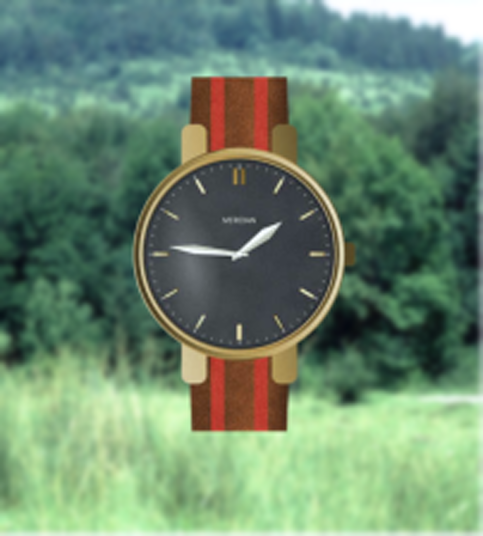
1:46
